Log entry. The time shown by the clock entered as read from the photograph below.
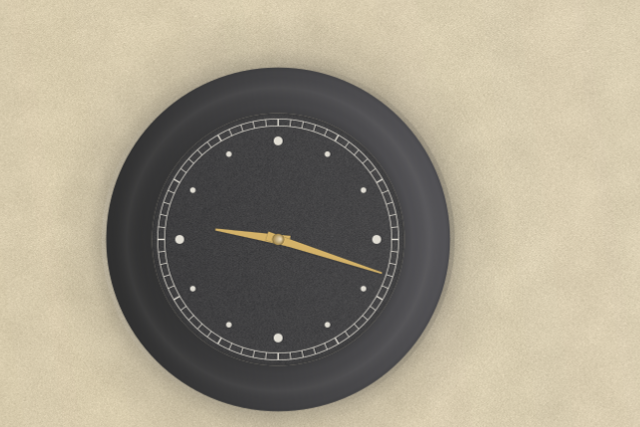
9:18
